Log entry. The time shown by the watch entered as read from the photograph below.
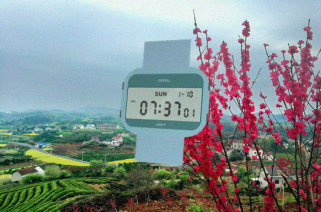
7:37:01
